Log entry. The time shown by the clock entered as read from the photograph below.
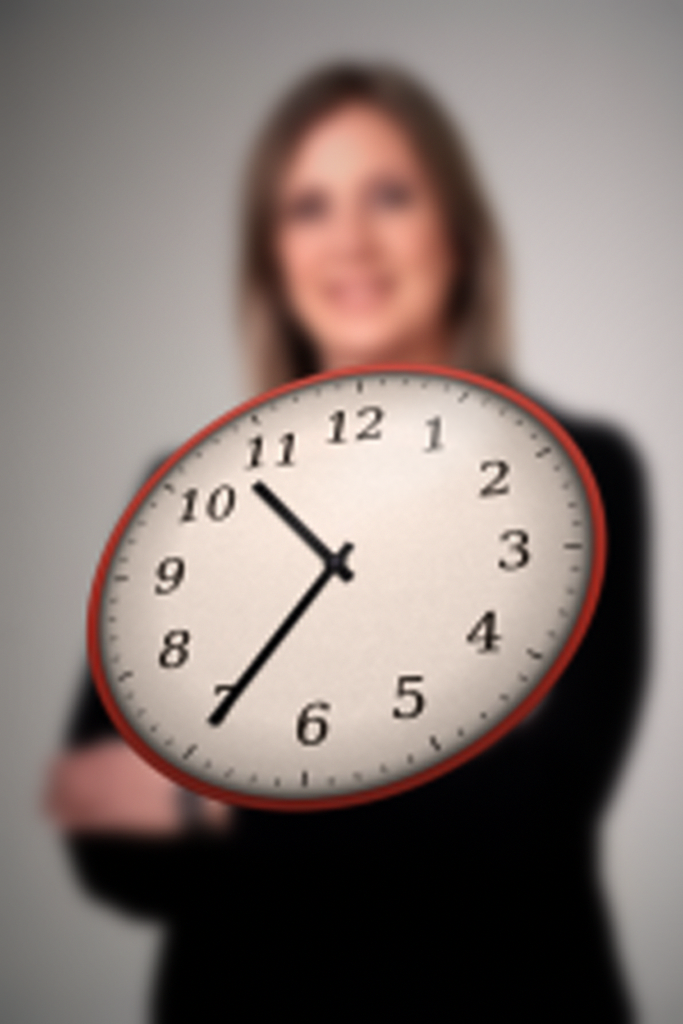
10:35
